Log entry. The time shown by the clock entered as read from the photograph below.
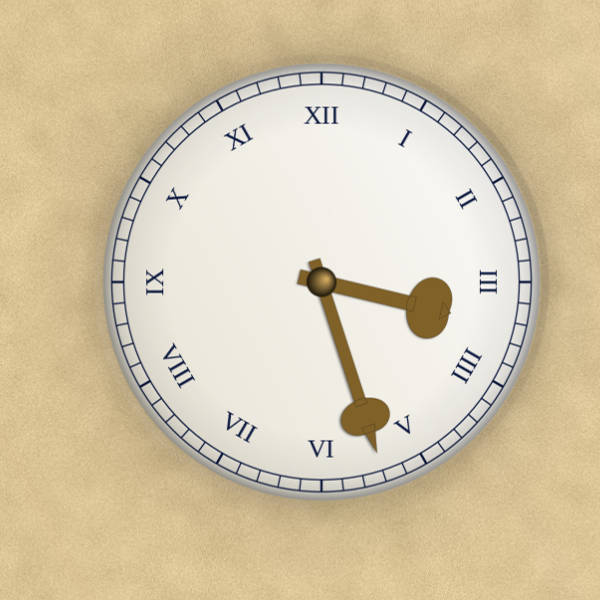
3:27
